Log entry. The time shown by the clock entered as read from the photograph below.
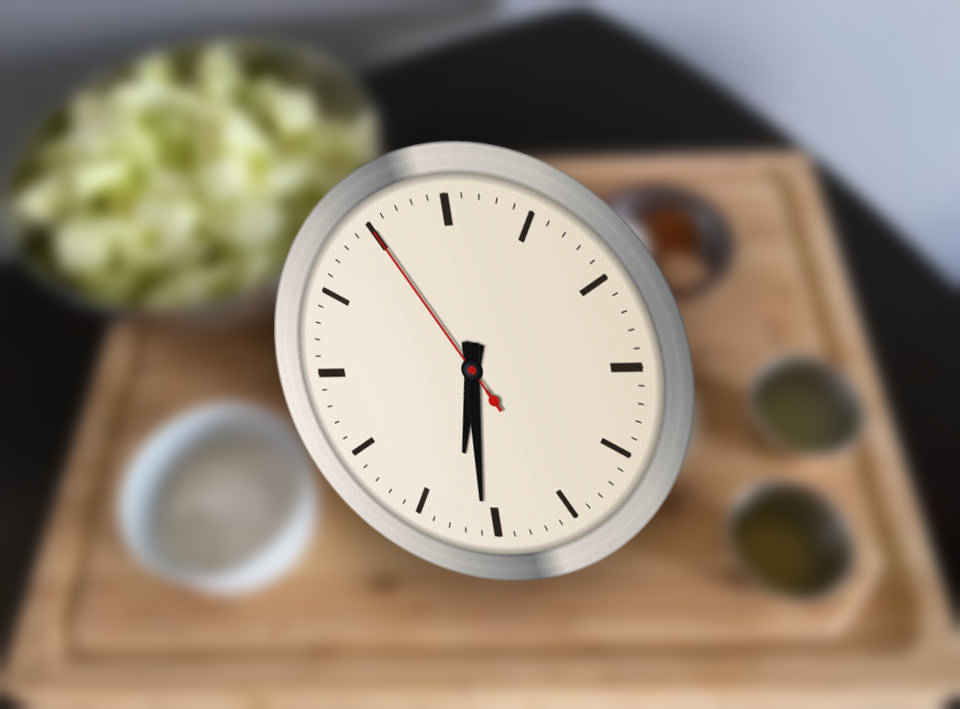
6:30:55
